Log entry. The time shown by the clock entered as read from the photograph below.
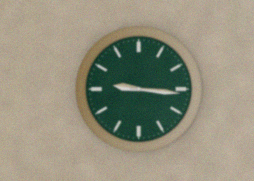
9:16
